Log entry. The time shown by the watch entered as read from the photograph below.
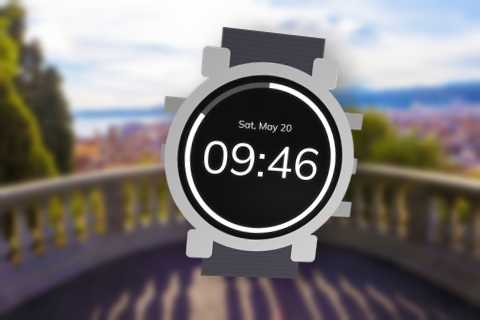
9:46
